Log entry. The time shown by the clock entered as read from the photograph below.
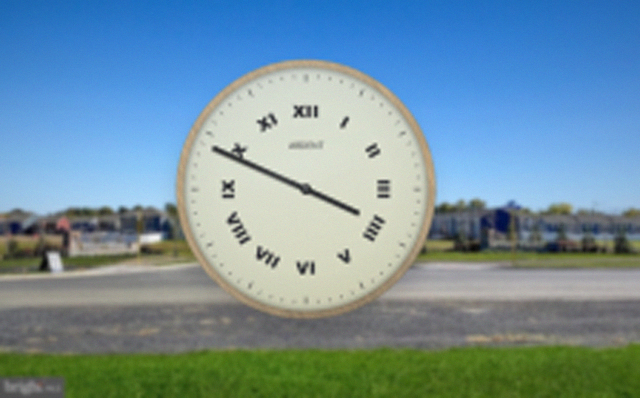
3:49
